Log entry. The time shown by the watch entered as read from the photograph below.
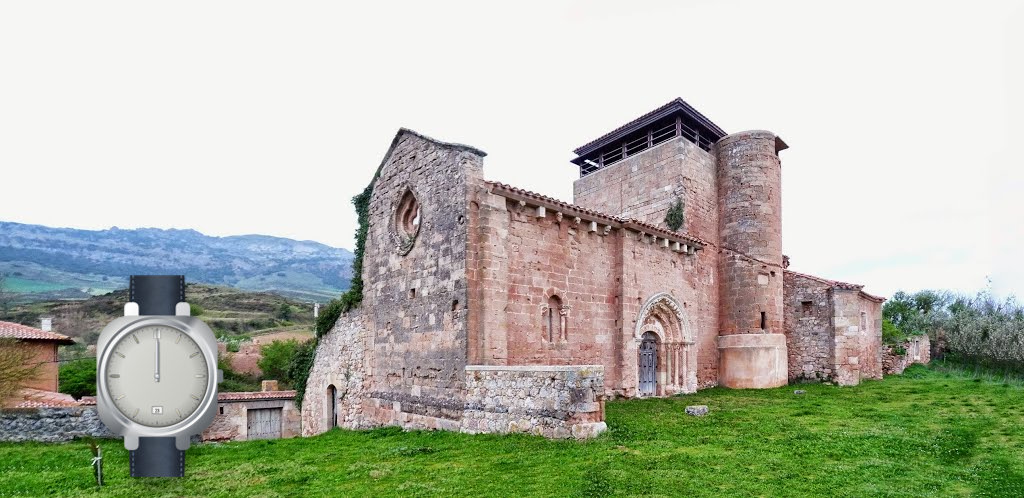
12:00
